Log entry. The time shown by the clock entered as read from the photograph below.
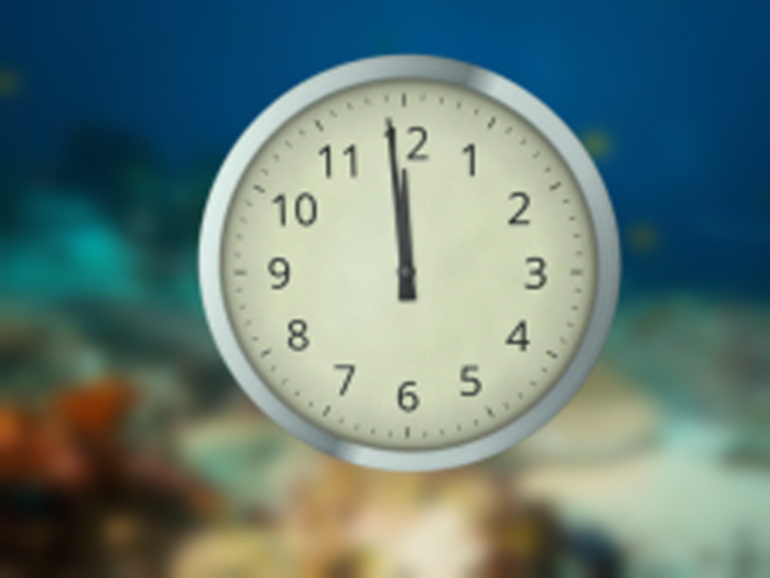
11:59
